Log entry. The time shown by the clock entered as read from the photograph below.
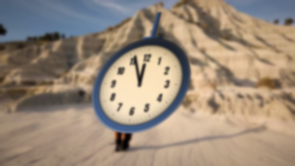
11:56
